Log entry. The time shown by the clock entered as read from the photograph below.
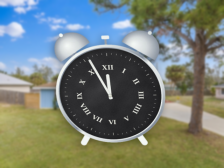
11:56
